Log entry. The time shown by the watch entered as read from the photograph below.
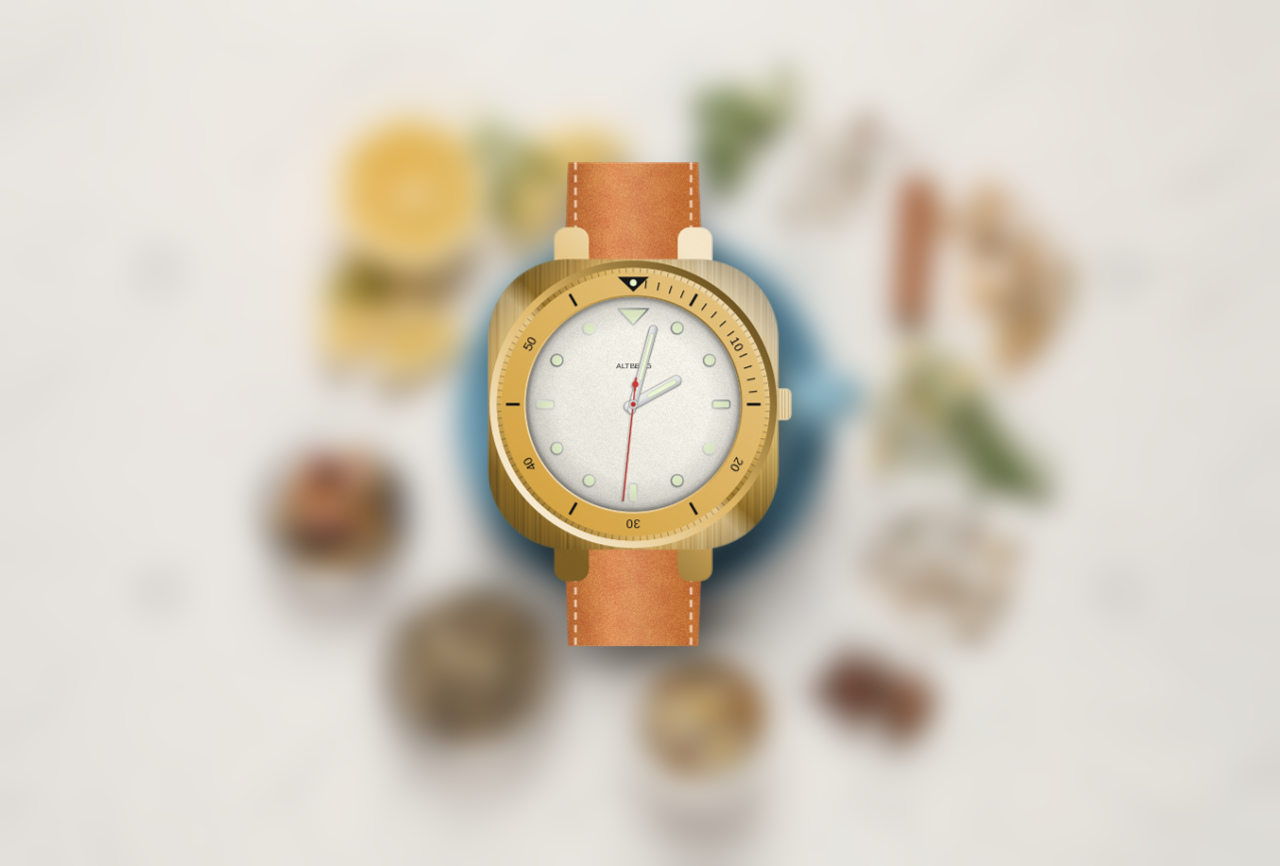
2:02:31
